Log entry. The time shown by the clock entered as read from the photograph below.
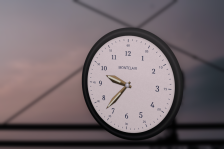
9:37
